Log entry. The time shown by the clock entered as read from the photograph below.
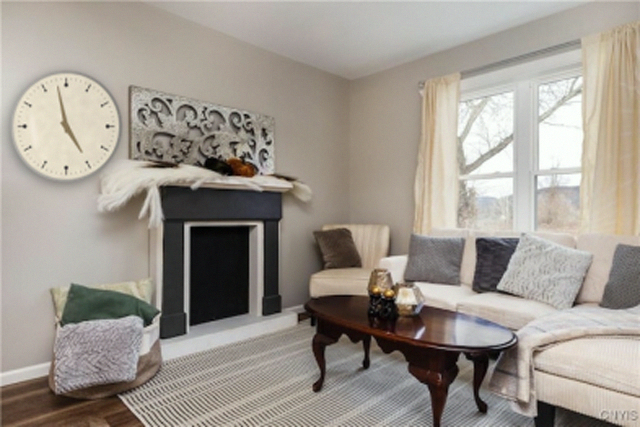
4:58
